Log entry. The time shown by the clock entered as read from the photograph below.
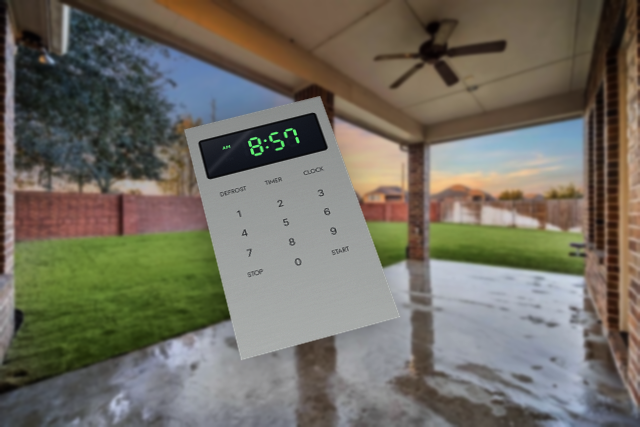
8:57
